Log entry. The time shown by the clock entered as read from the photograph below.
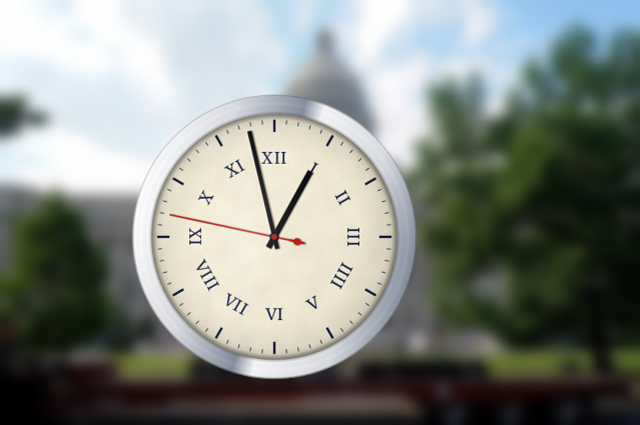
12:57:47
